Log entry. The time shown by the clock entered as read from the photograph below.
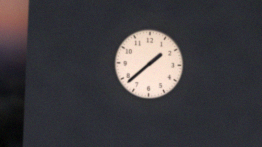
1:38
